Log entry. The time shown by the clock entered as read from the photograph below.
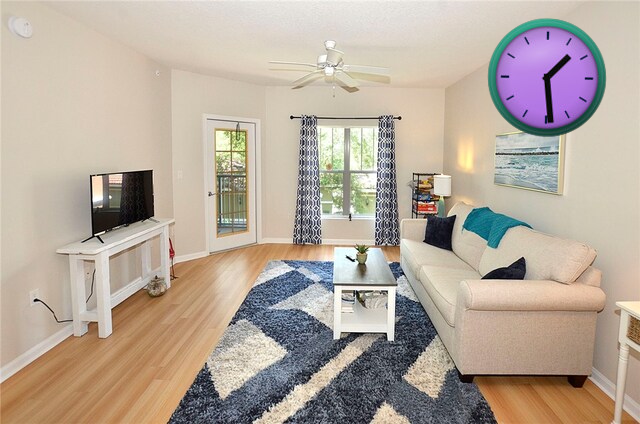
1:29
